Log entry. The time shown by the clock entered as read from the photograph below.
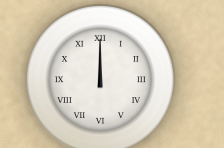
12:00
